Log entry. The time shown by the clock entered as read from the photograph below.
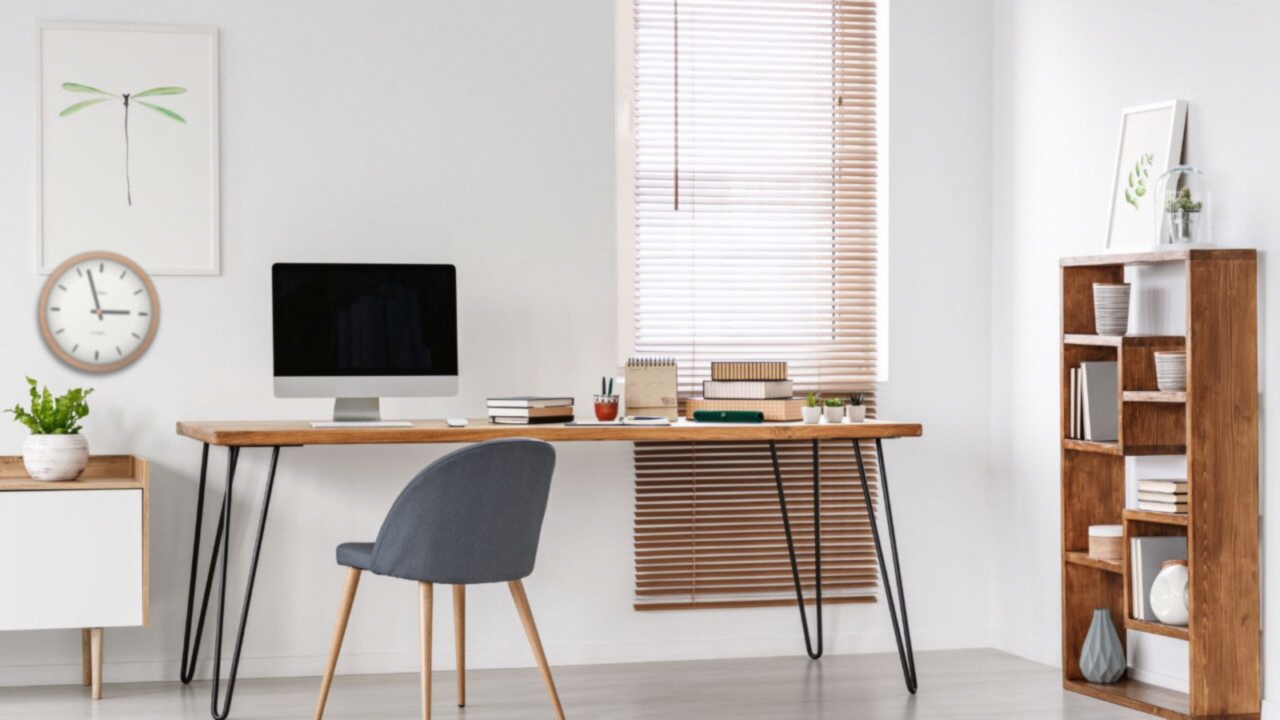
2:57
